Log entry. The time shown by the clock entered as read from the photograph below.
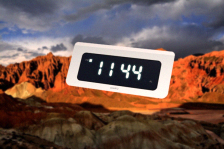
11:44
